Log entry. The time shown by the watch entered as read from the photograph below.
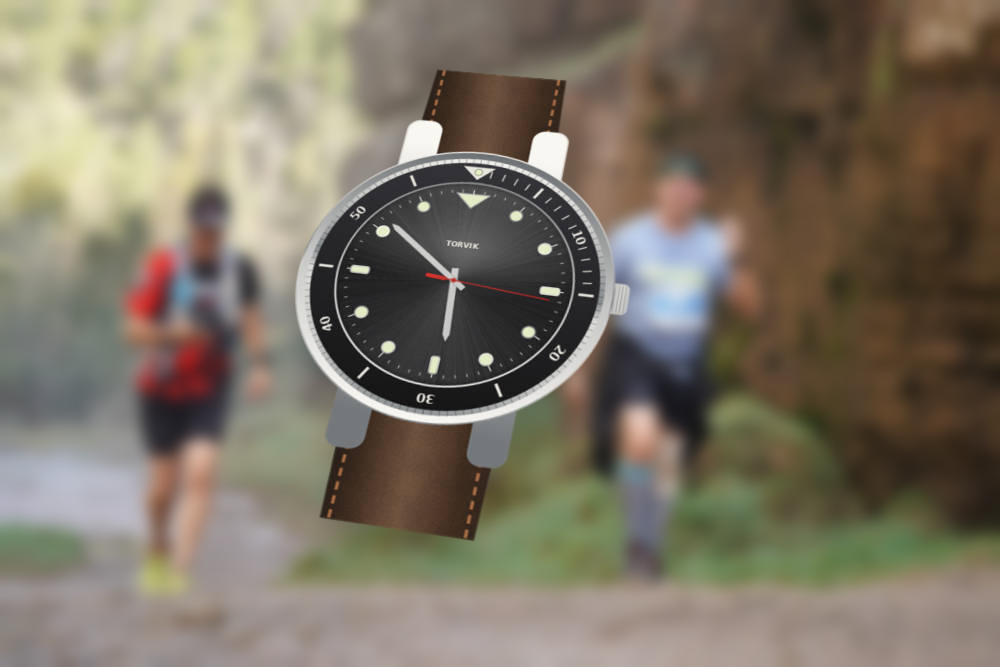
5:51:16
